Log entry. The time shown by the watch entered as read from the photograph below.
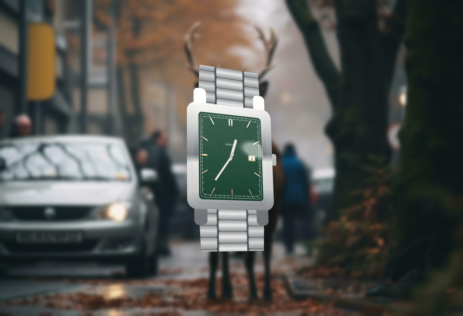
12:36
